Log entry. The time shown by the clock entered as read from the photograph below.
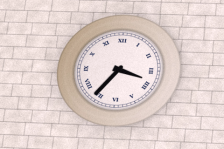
3:36
